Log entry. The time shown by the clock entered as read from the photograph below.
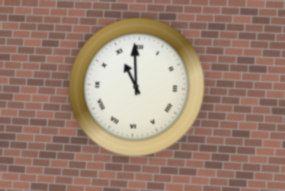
10:59
